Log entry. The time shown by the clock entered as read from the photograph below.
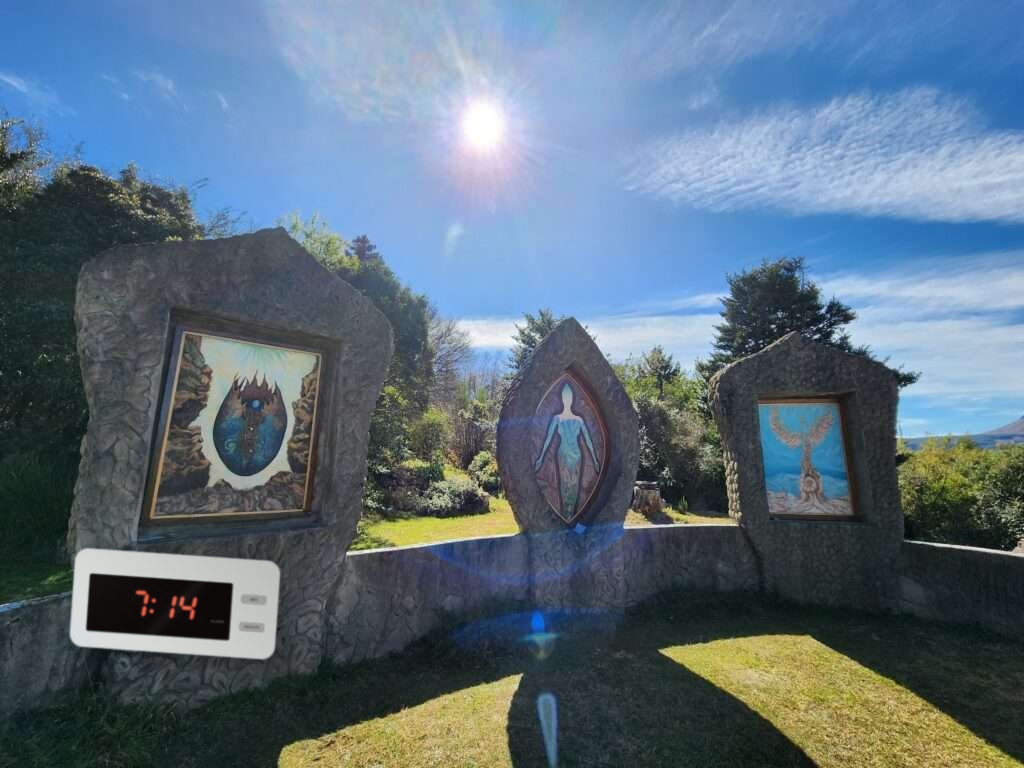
7:14
